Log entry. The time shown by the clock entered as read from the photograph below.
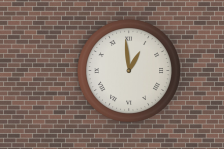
12:59
